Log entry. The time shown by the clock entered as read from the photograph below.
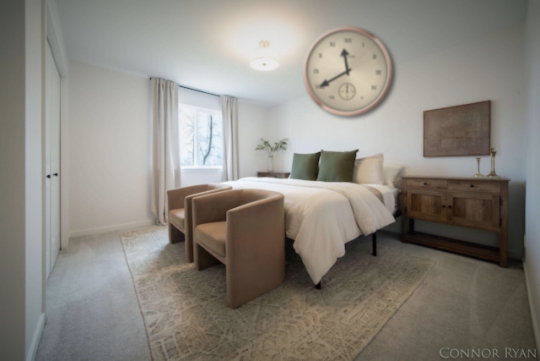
11:40
